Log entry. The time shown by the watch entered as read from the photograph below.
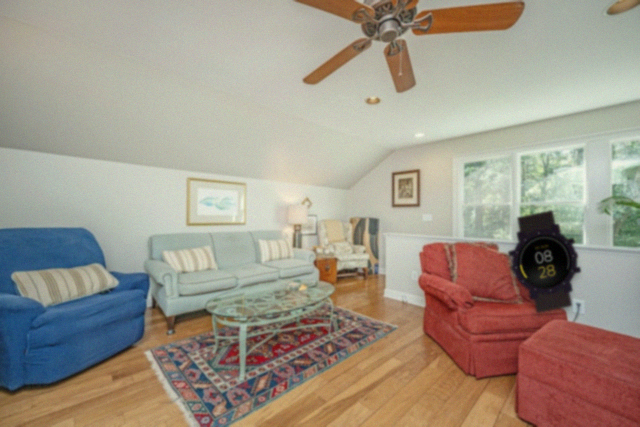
8:28
